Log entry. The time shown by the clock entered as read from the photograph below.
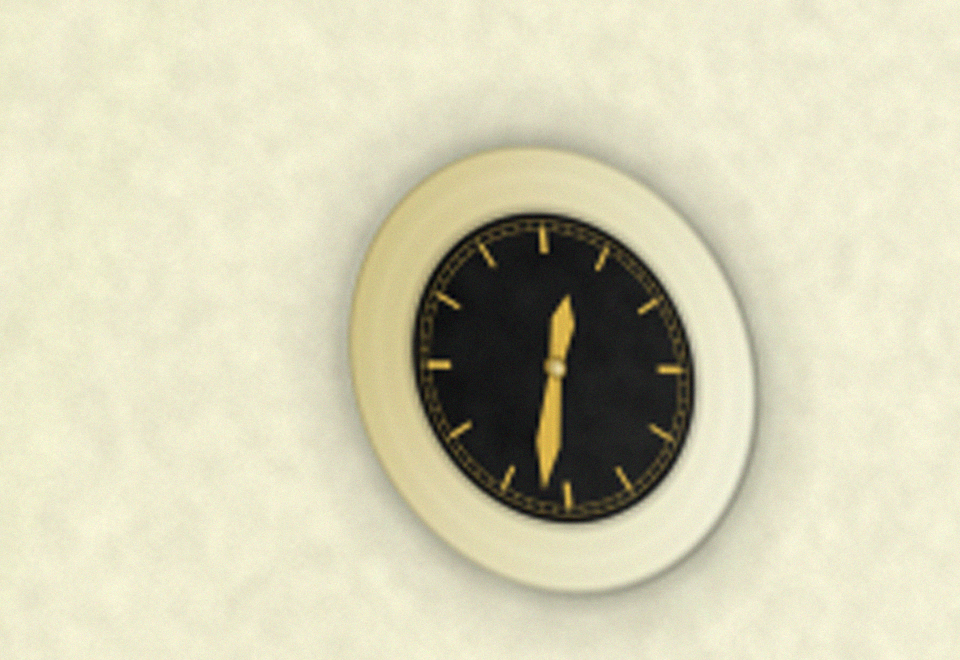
12:32
